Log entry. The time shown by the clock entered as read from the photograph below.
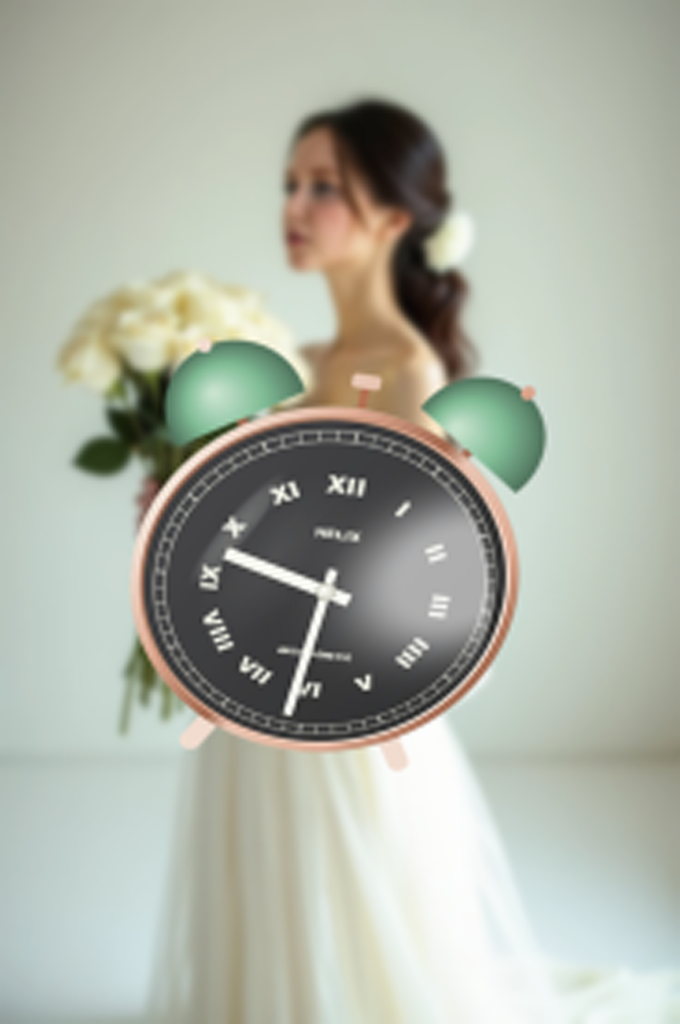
9:31
